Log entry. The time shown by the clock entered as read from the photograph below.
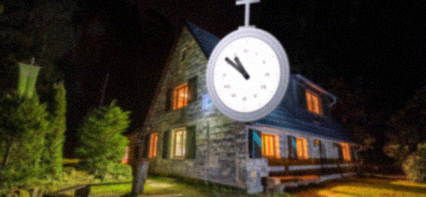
10:51
